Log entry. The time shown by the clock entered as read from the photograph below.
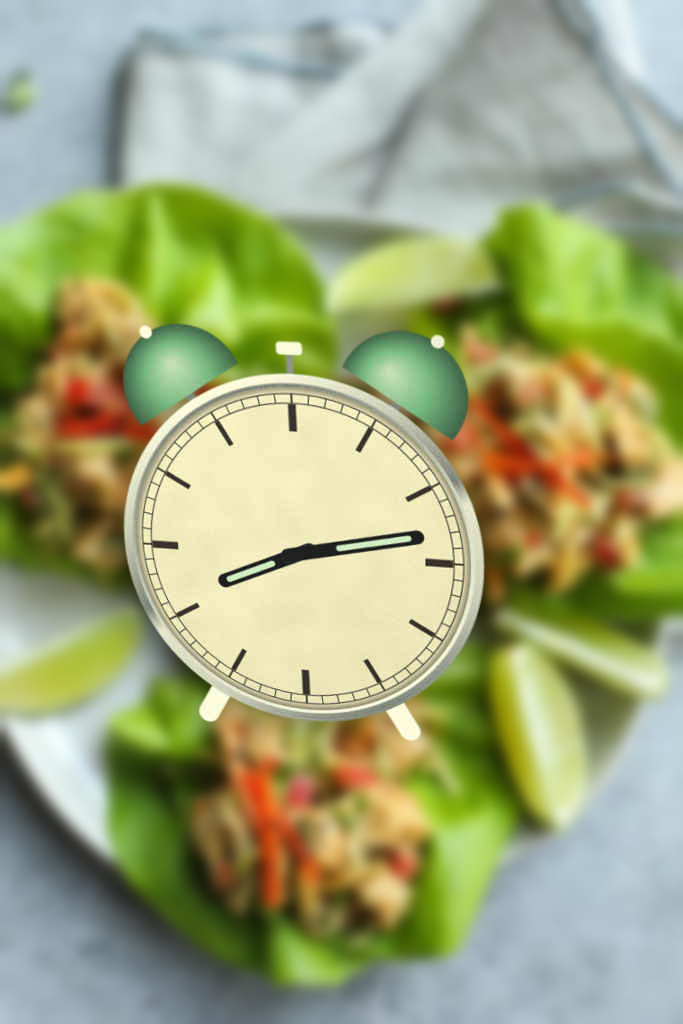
8:13
